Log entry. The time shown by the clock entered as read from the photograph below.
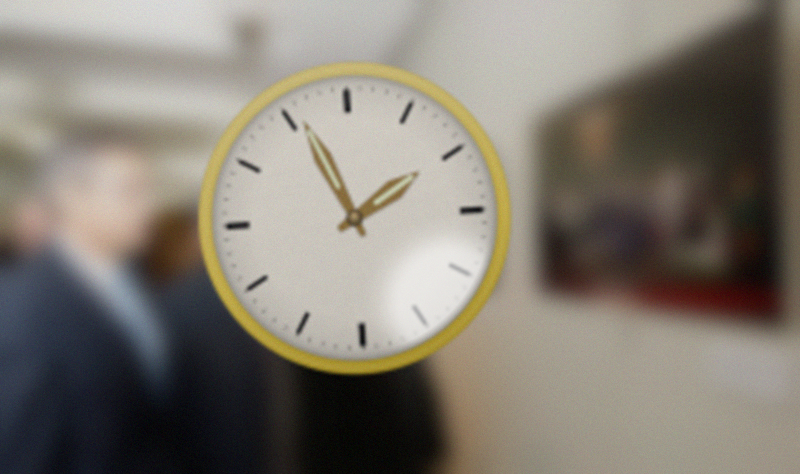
1:56
